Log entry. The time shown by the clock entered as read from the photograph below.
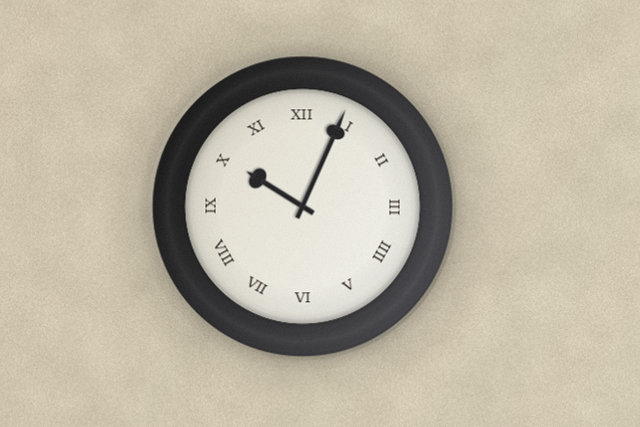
10:04
